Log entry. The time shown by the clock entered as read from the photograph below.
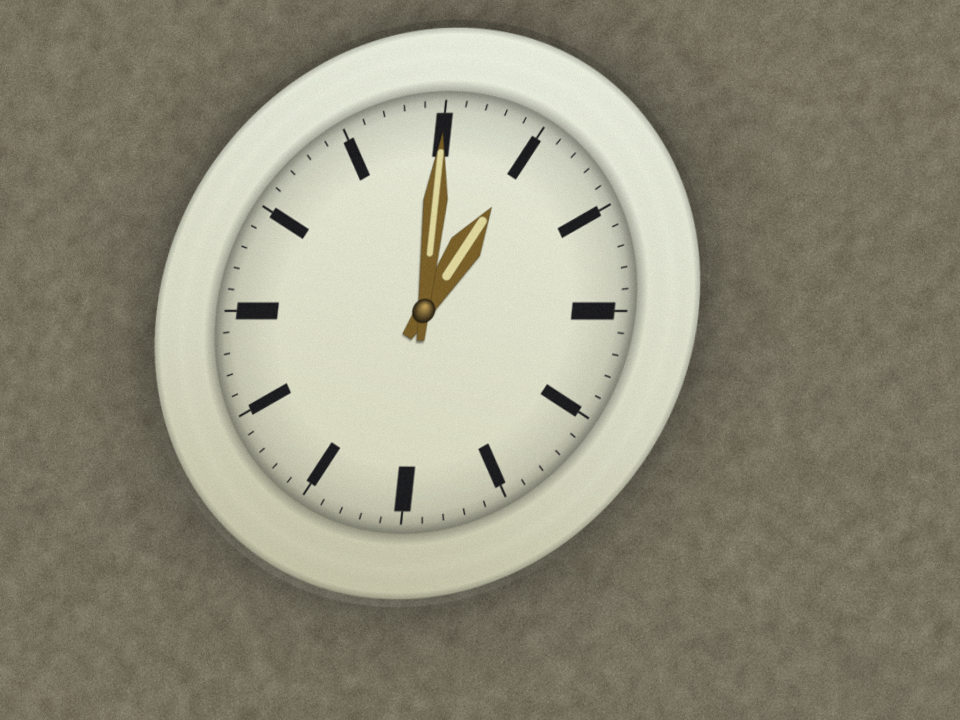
1:00
